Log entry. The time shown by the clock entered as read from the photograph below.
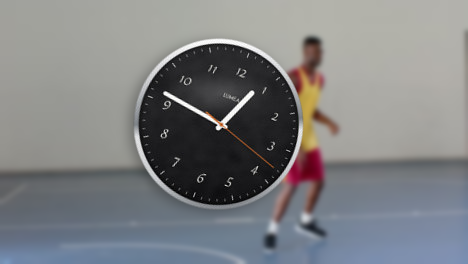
12:46:18
